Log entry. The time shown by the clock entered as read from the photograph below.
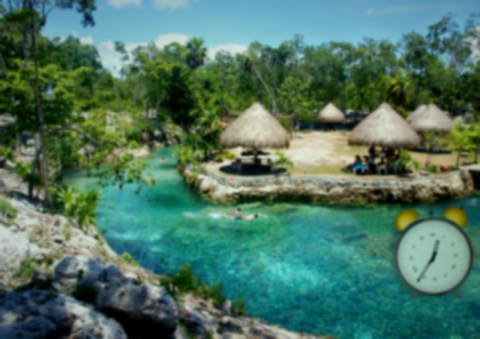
12:36
